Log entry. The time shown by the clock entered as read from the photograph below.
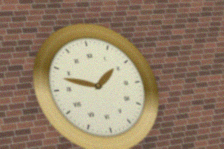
1:48
